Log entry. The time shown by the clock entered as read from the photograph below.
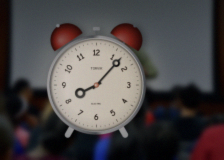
8:07
